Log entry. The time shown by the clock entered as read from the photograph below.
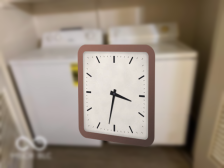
3:32
